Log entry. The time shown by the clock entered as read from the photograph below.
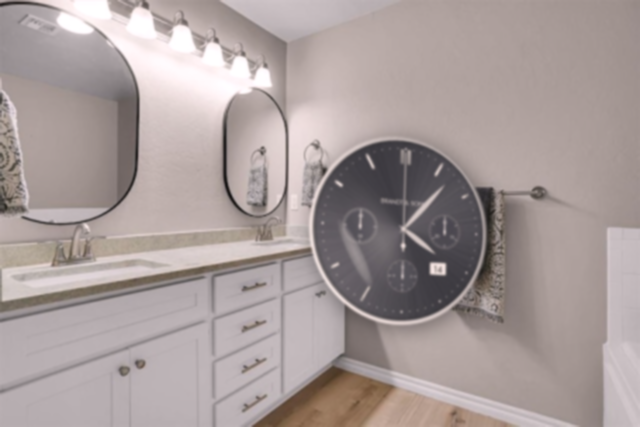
4:07
